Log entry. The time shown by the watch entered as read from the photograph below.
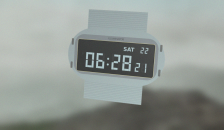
6:28:21
